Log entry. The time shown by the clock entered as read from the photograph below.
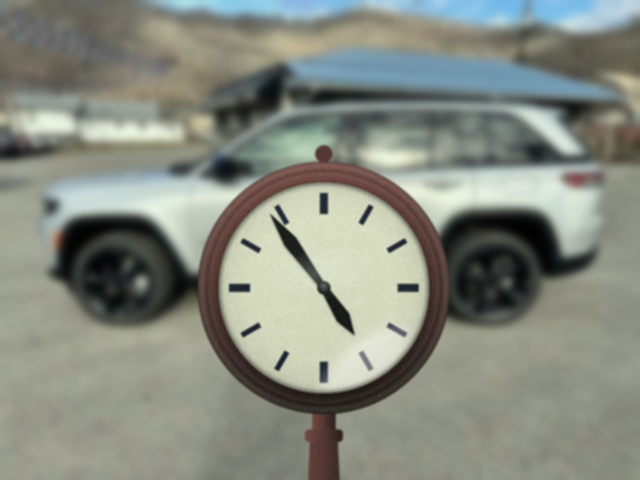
4:54
